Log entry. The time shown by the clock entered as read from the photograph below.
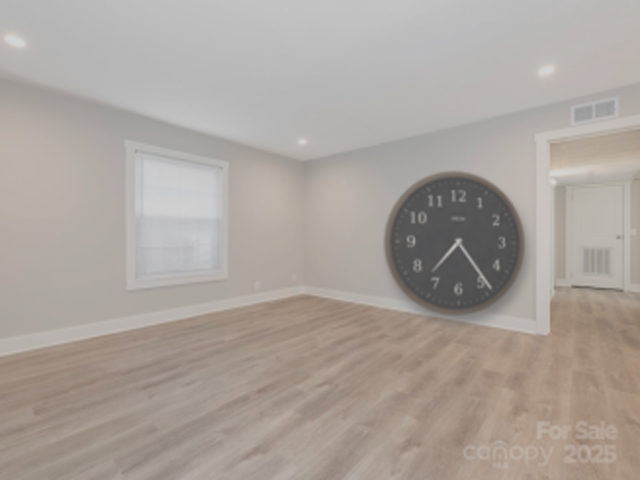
7:24
